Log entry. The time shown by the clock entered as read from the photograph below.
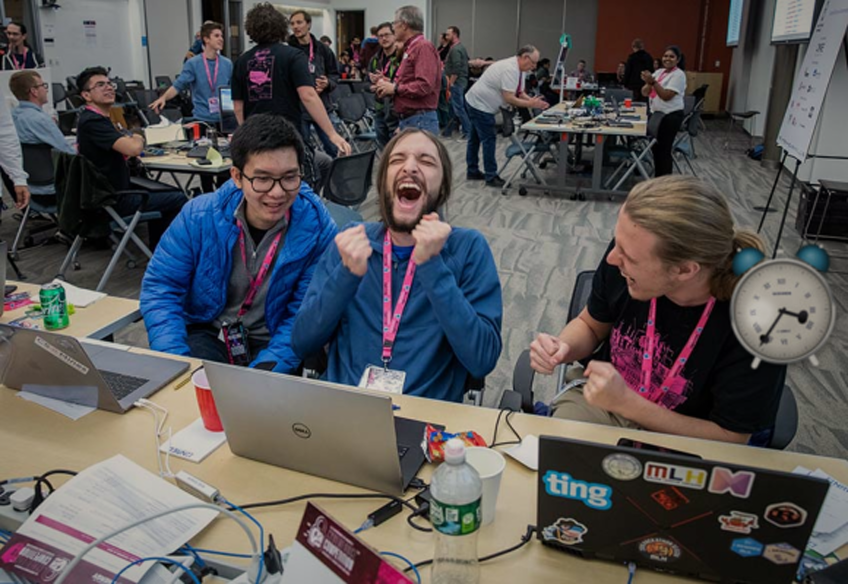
3:36
